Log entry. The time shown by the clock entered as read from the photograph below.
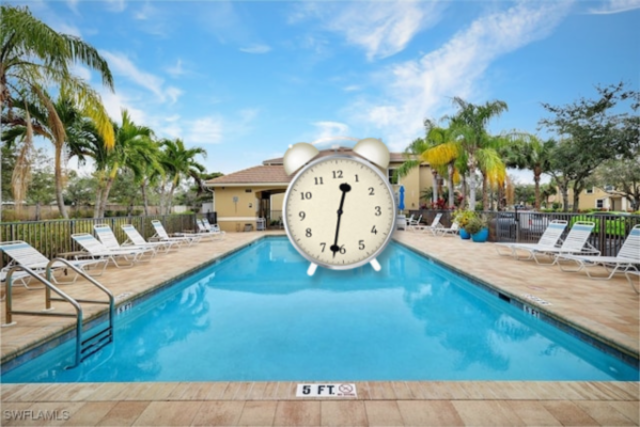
12:32
